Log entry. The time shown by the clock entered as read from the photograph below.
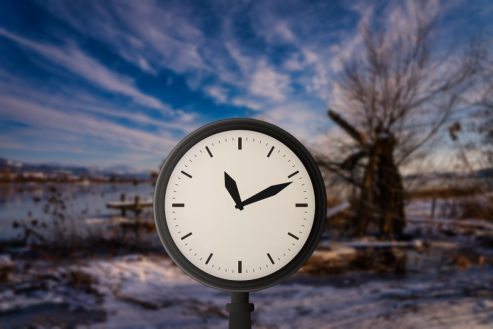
11:11
